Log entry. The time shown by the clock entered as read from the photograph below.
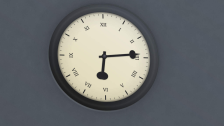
6:14
